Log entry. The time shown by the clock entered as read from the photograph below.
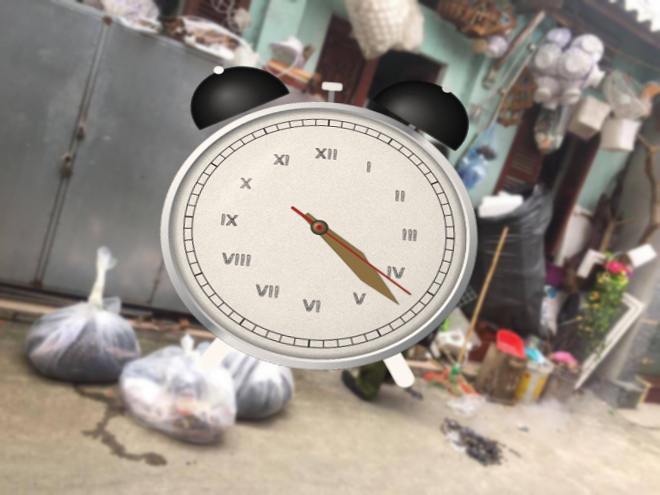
4:22:21
